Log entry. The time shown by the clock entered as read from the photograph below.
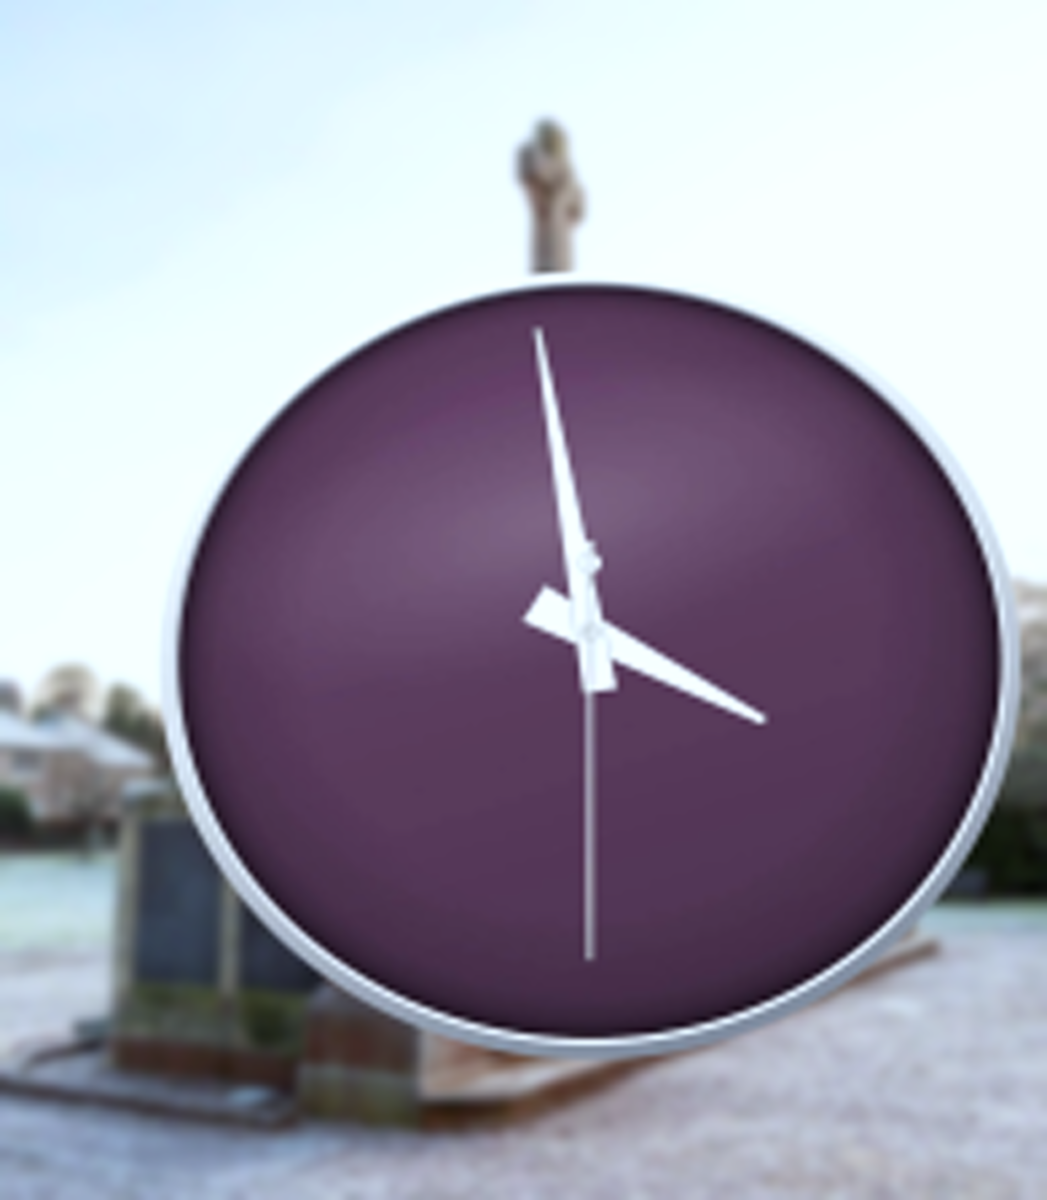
3:58:30
